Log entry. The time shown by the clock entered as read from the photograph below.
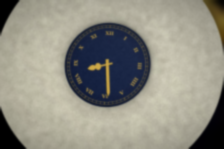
8:29
